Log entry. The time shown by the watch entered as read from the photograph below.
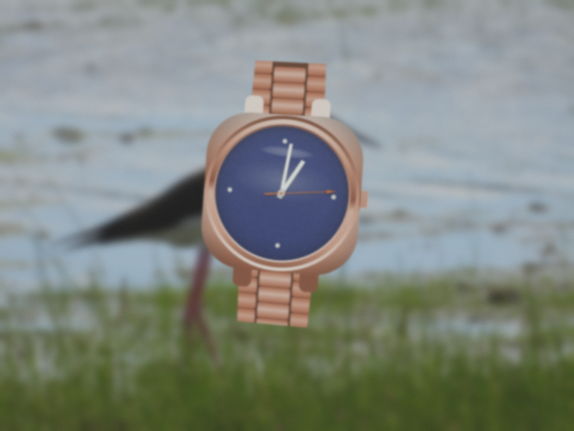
1:01:14
